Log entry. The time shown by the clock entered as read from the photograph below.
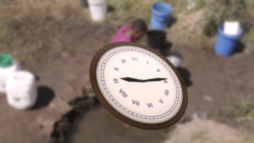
9:14
